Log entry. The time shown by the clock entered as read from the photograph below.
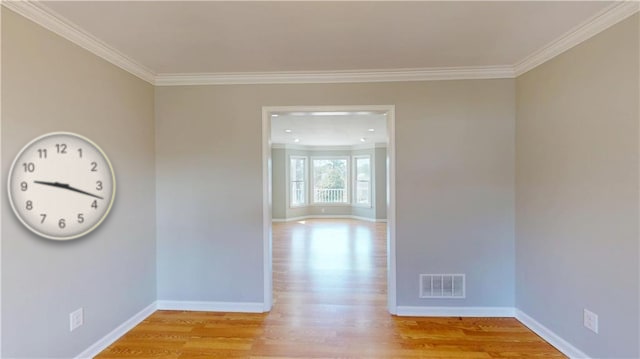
9:18
